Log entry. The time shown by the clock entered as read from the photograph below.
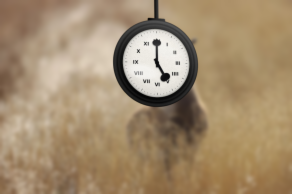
5:00
